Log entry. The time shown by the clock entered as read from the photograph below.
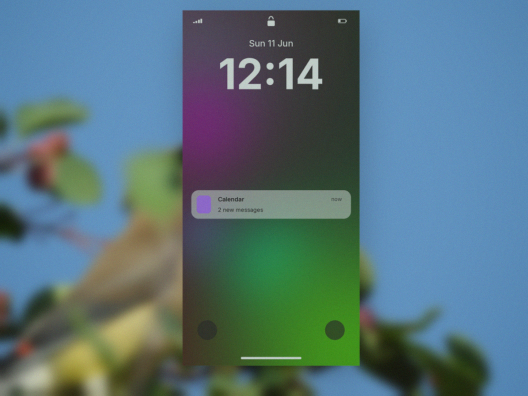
12:14
